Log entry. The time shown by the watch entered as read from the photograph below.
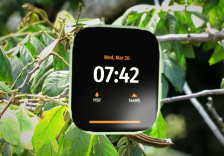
7:42
